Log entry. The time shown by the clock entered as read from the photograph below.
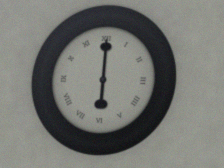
6:00
